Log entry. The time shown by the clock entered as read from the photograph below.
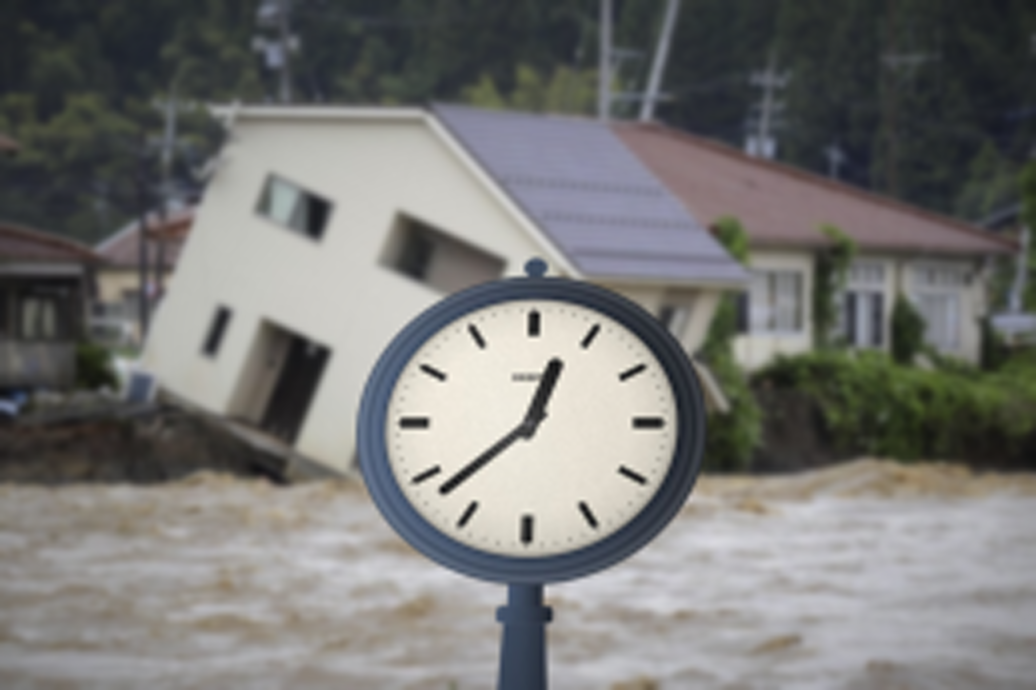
12:38
